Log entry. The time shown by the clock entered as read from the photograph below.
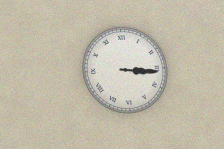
3:16
